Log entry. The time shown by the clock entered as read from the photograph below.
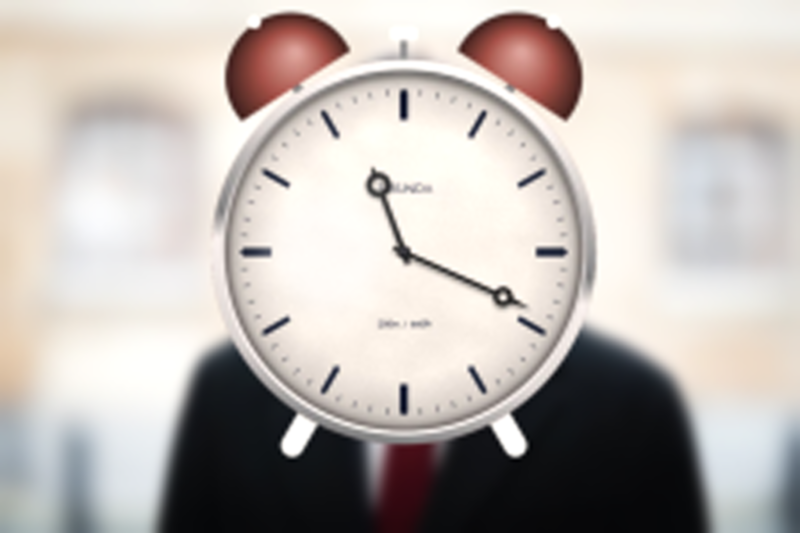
11:19
